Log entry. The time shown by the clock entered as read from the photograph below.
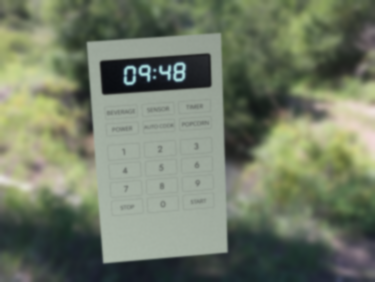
9:48
